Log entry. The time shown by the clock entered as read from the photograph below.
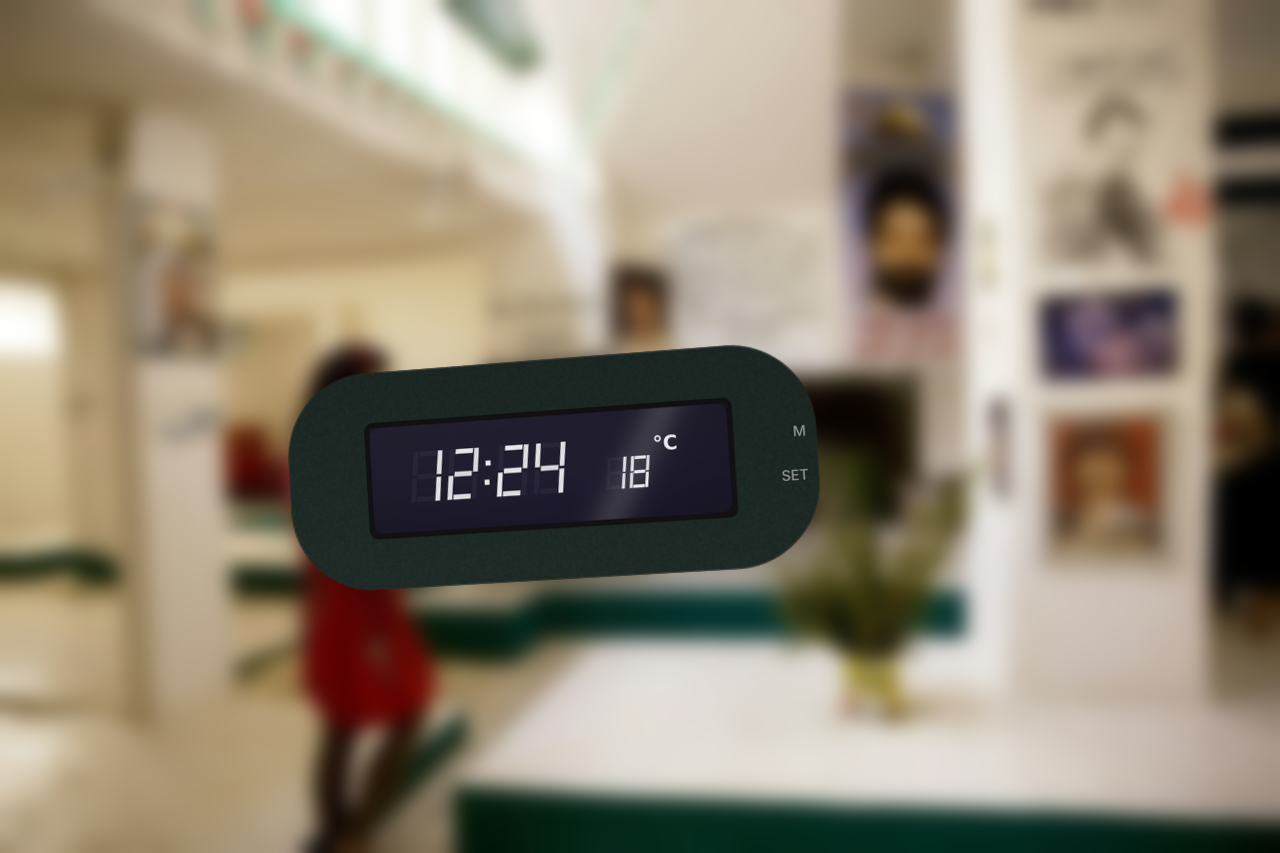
12:24
